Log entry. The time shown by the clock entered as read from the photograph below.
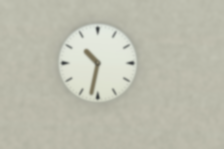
10:32
